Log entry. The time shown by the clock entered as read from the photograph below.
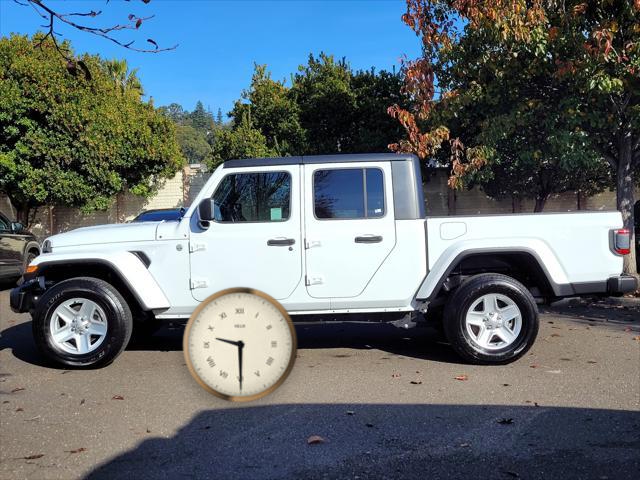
9:30
